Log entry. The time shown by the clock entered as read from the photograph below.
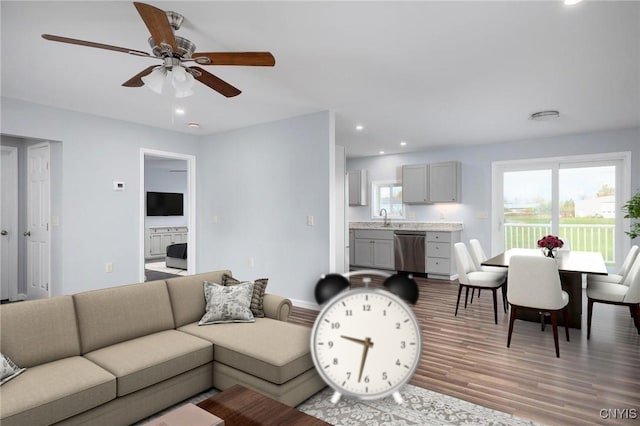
9:32
